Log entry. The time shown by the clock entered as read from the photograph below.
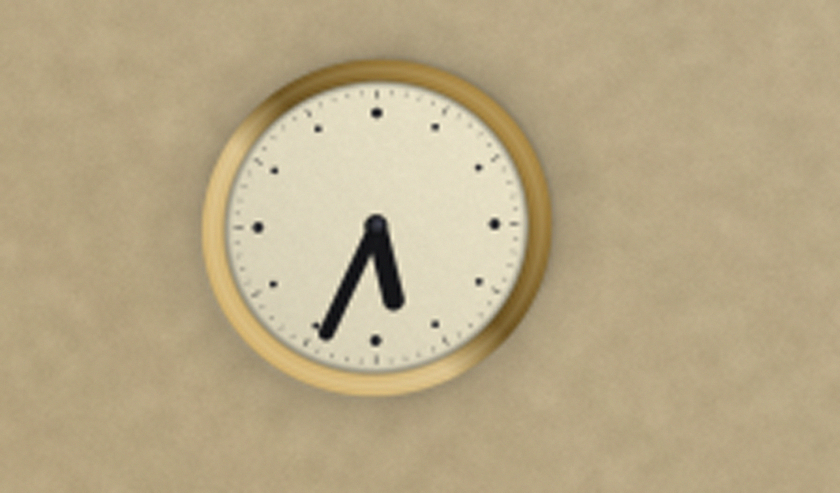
5:34
